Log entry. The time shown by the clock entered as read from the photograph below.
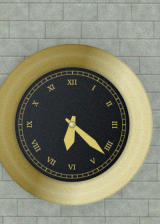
6:22
